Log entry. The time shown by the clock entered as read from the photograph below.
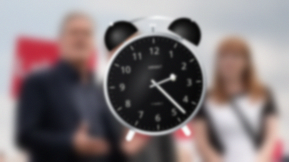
2:23
